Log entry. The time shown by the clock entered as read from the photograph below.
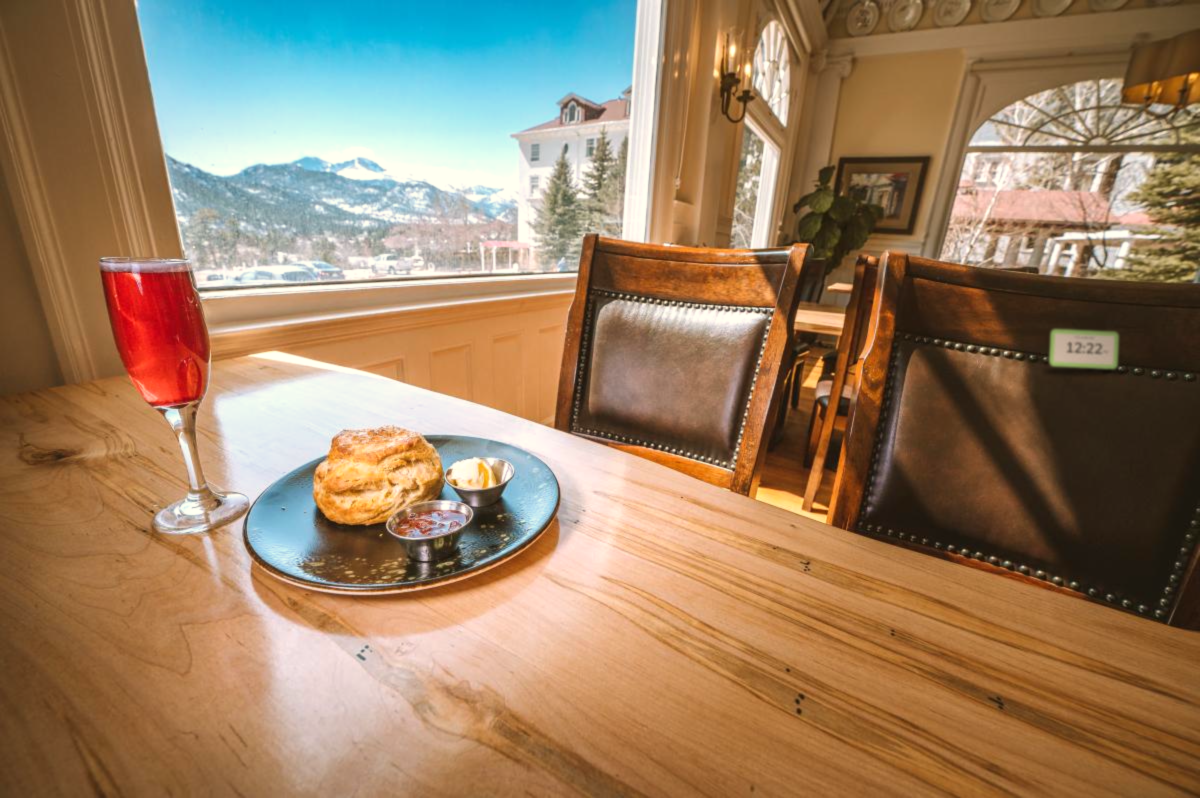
12:22
